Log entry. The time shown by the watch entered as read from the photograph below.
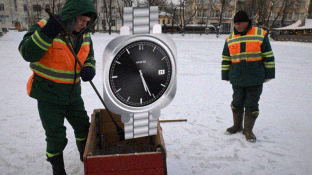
5:26
